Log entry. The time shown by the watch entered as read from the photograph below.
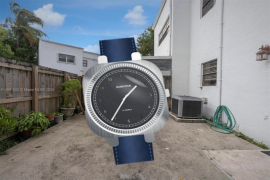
1:36
